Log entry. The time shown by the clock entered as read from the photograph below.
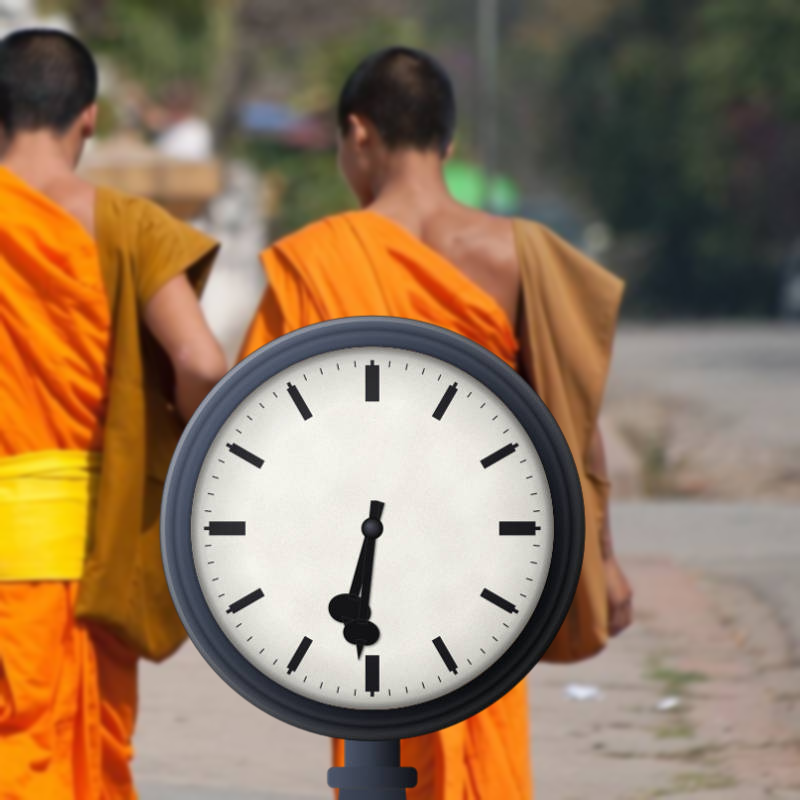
6:31
